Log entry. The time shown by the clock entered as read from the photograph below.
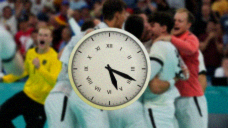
5:19
